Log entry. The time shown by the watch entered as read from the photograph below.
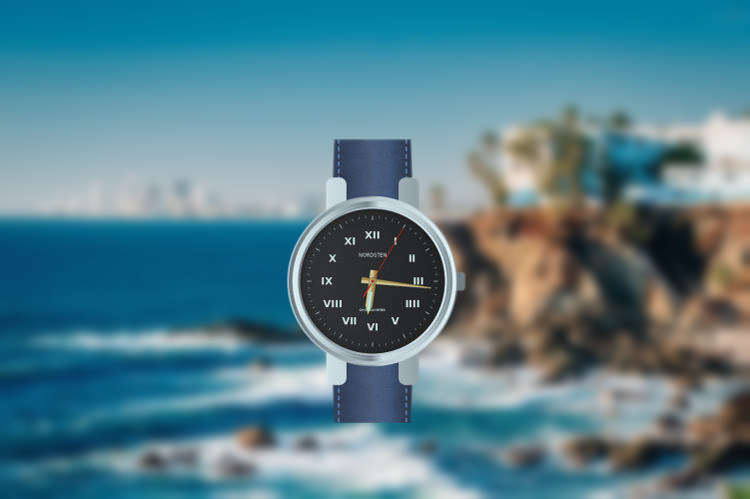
6:16:05
